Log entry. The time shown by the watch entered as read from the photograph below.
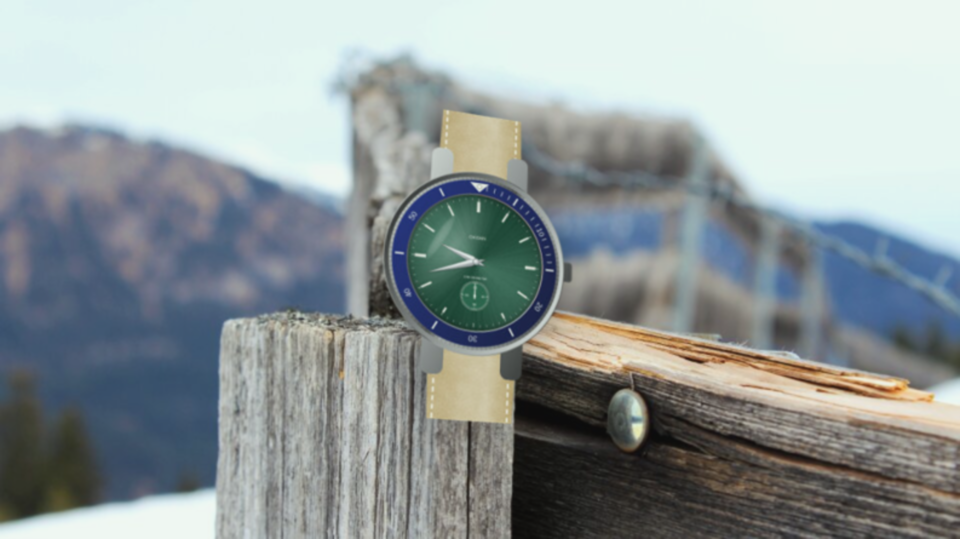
9:42
